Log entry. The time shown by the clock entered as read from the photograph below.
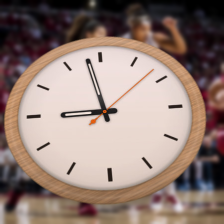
8:58:08
